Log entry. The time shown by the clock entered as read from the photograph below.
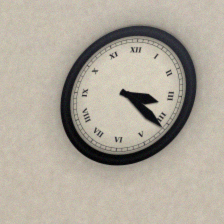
3:21
